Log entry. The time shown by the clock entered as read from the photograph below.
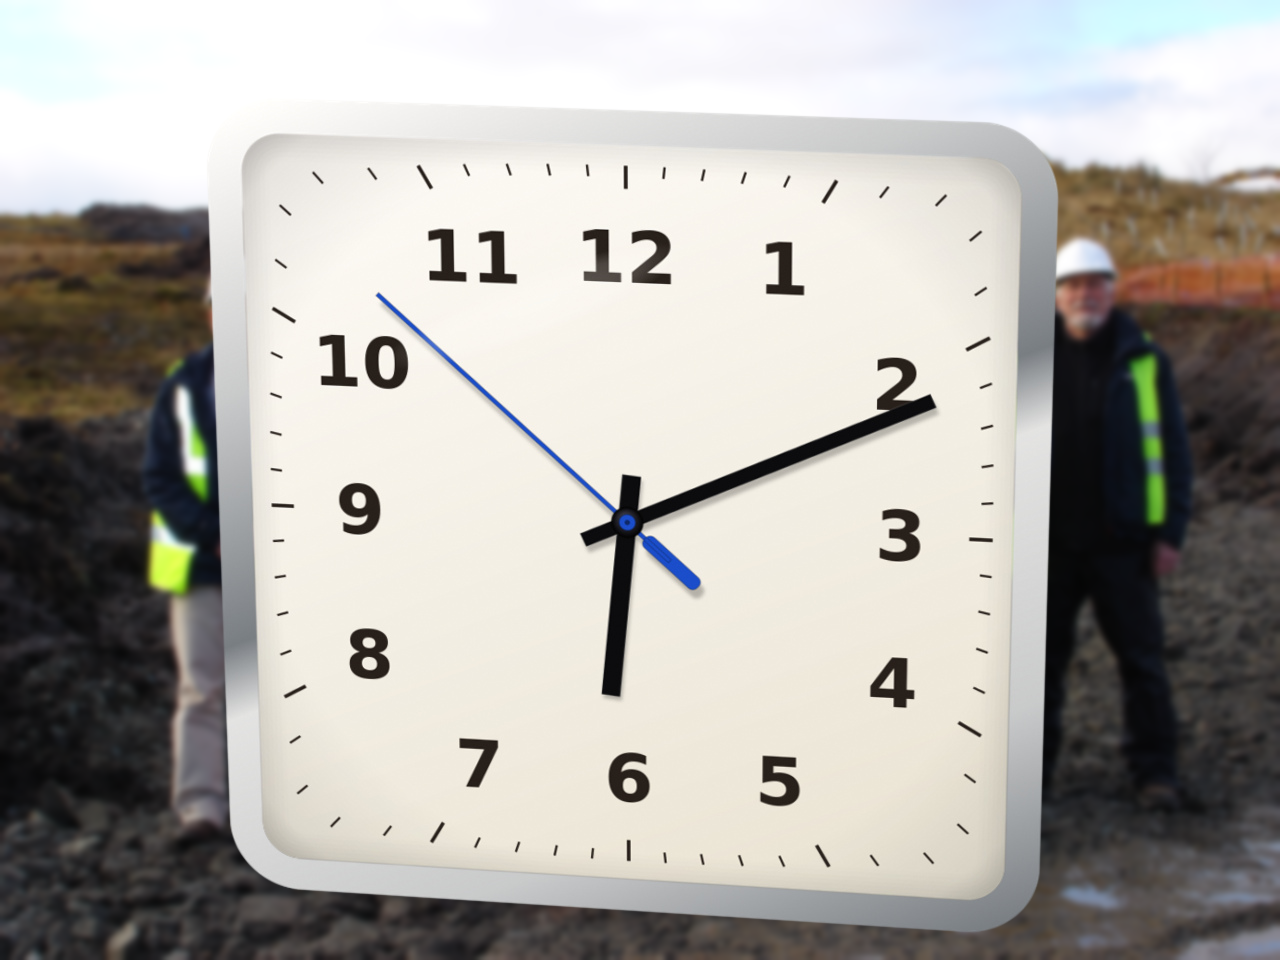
6:10:52
